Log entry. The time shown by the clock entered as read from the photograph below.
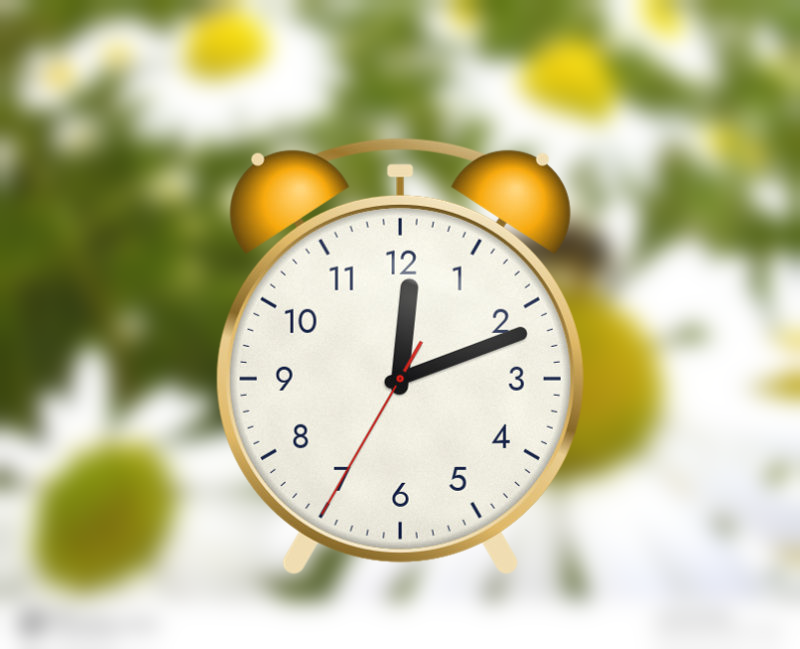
12:11:35
